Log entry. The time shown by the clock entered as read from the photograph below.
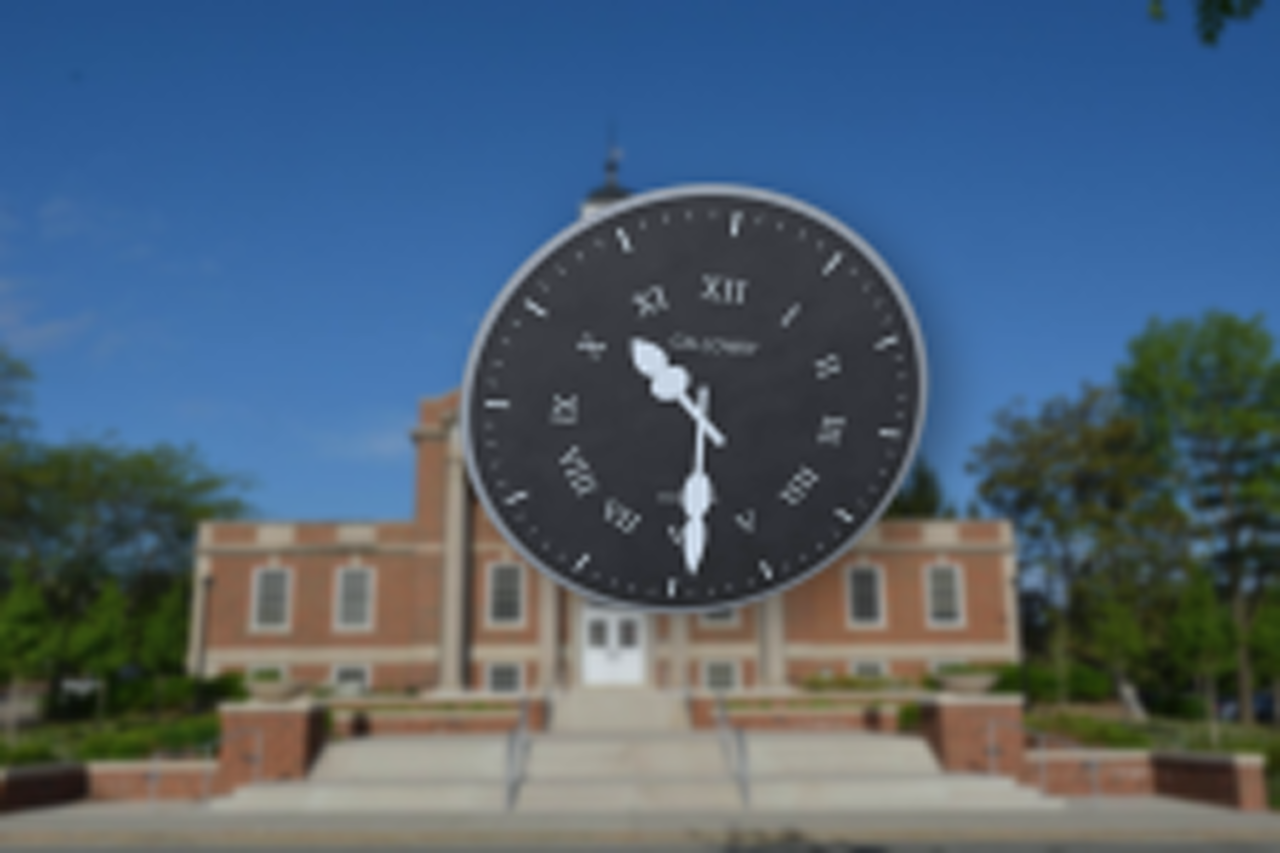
10:29
